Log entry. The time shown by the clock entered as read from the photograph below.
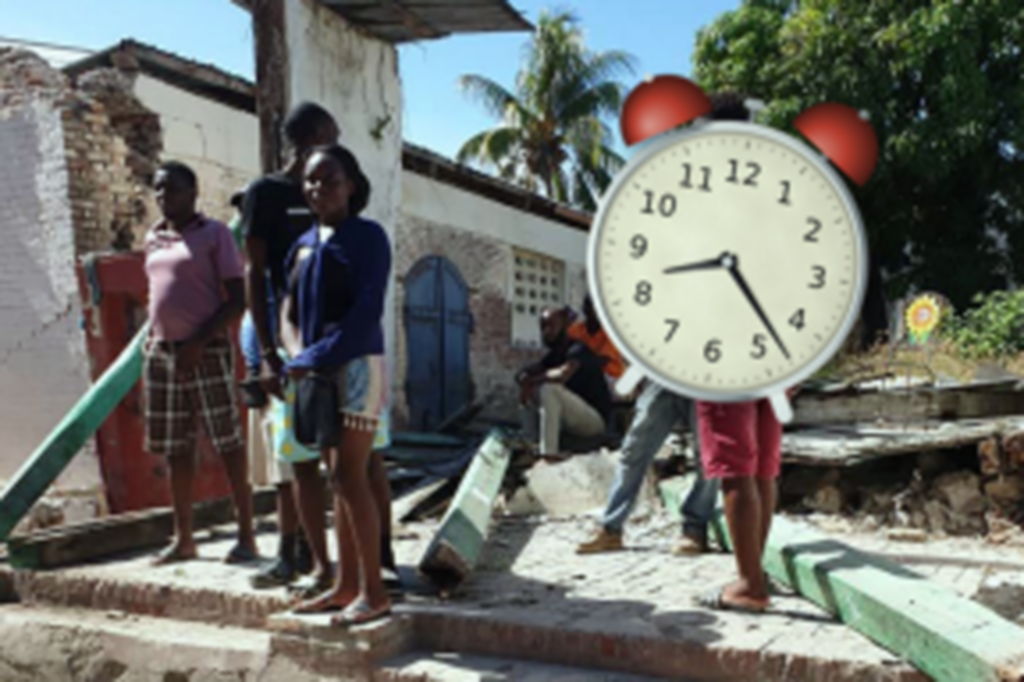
8:23
